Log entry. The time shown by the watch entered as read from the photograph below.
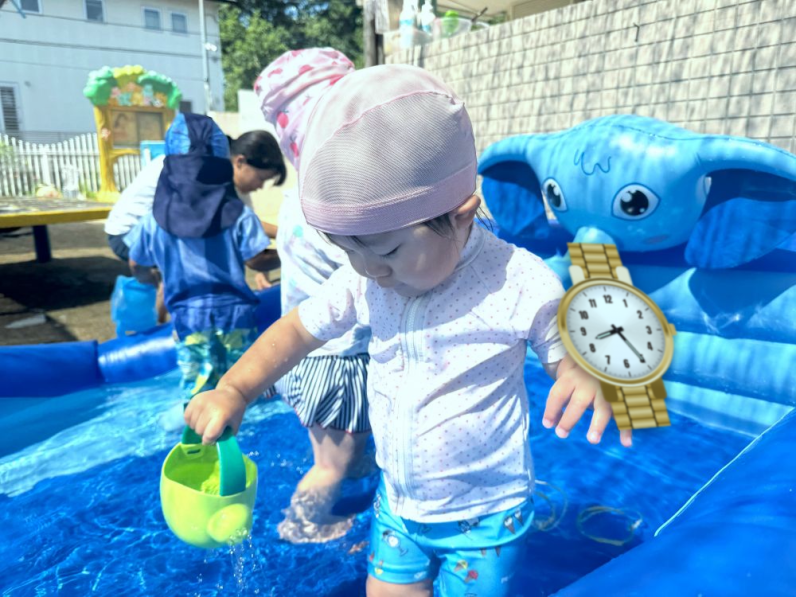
8:25
